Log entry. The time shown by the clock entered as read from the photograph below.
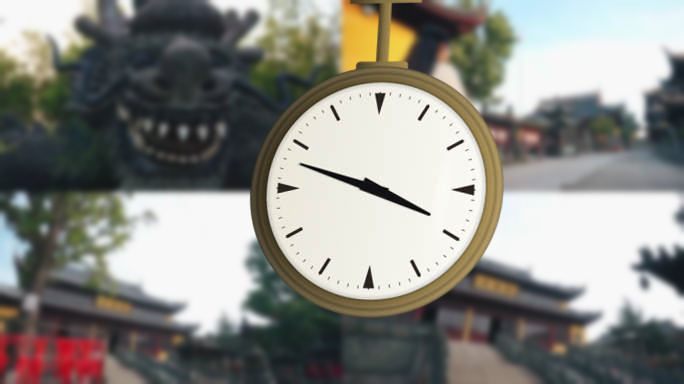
3:48
